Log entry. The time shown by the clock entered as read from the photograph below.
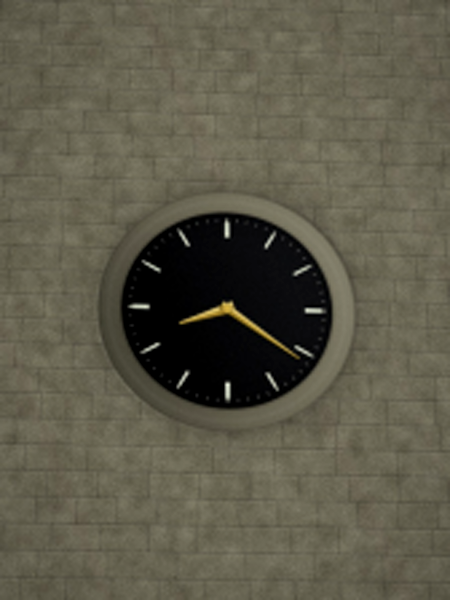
8:21
